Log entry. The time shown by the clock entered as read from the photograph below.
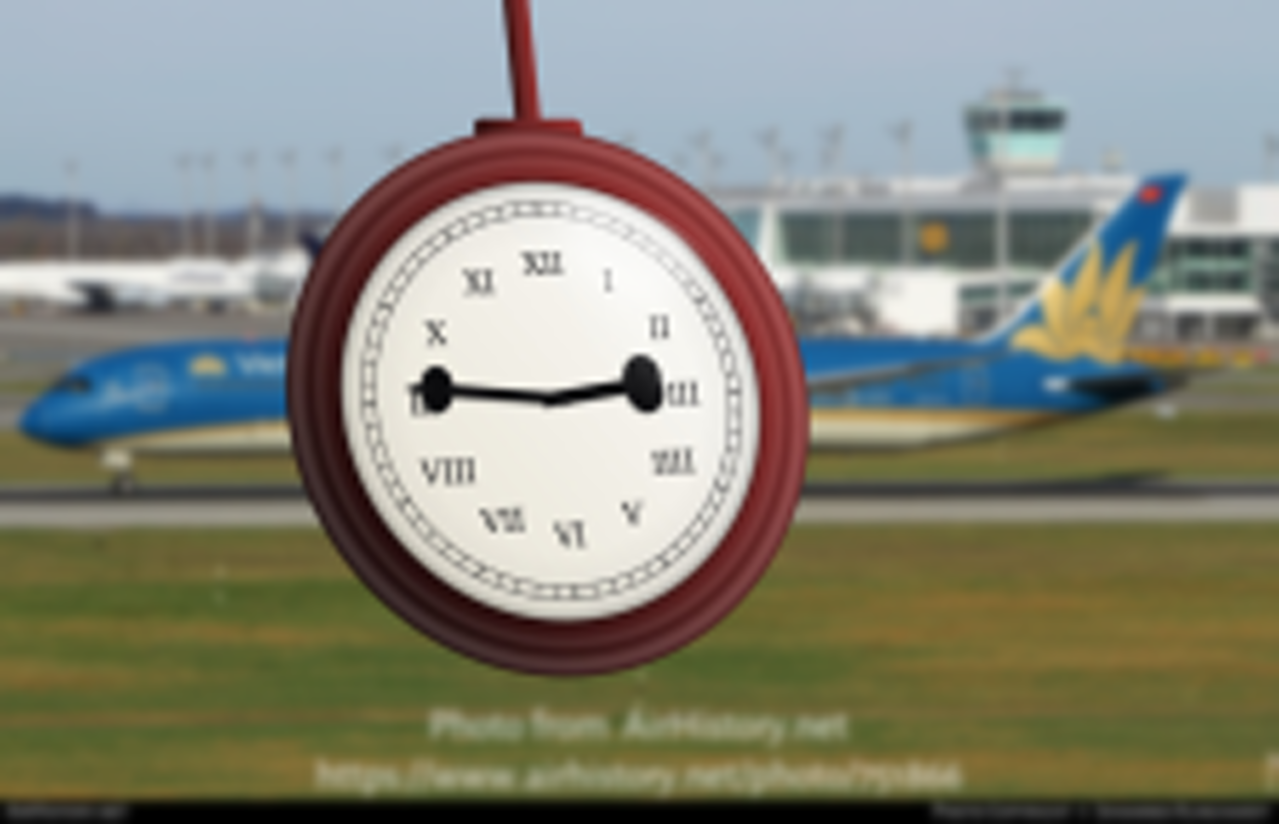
2:46
